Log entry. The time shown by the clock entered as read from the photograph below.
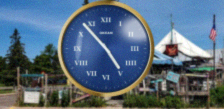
4:53
